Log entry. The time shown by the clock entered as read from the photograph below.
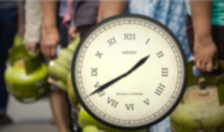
1:40
